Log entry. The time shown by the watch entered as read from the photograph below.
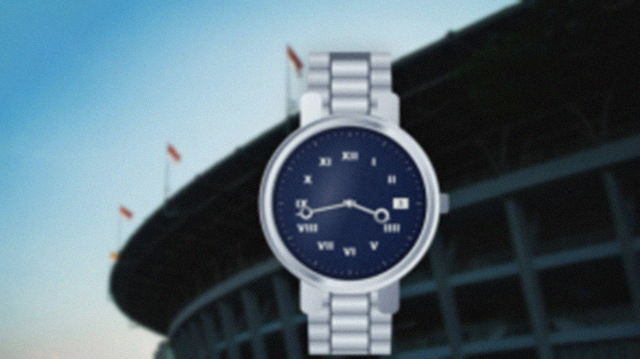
3:43
